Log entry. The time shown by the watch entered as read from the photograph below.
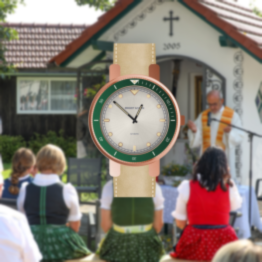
12:52
